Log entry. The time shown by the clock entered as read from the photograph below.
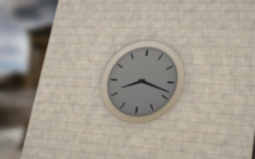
8:18
